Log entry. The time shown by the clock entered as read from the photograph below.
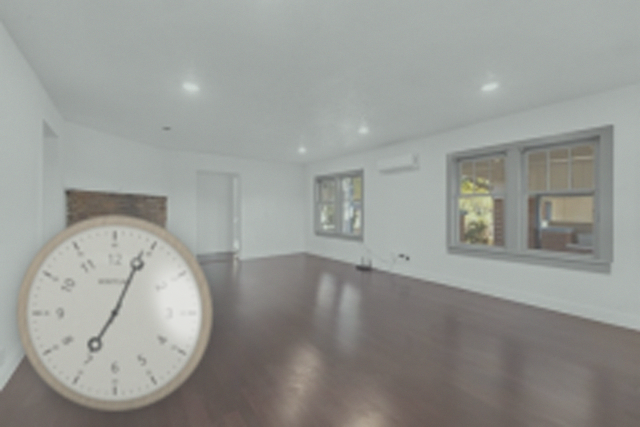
7:04
